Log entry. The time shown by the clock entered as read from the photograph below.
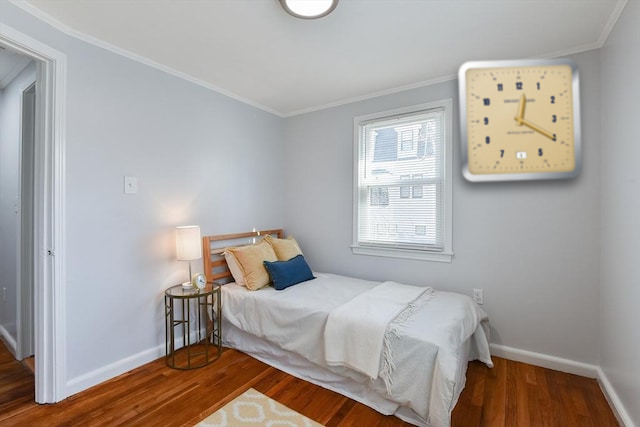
12:20
